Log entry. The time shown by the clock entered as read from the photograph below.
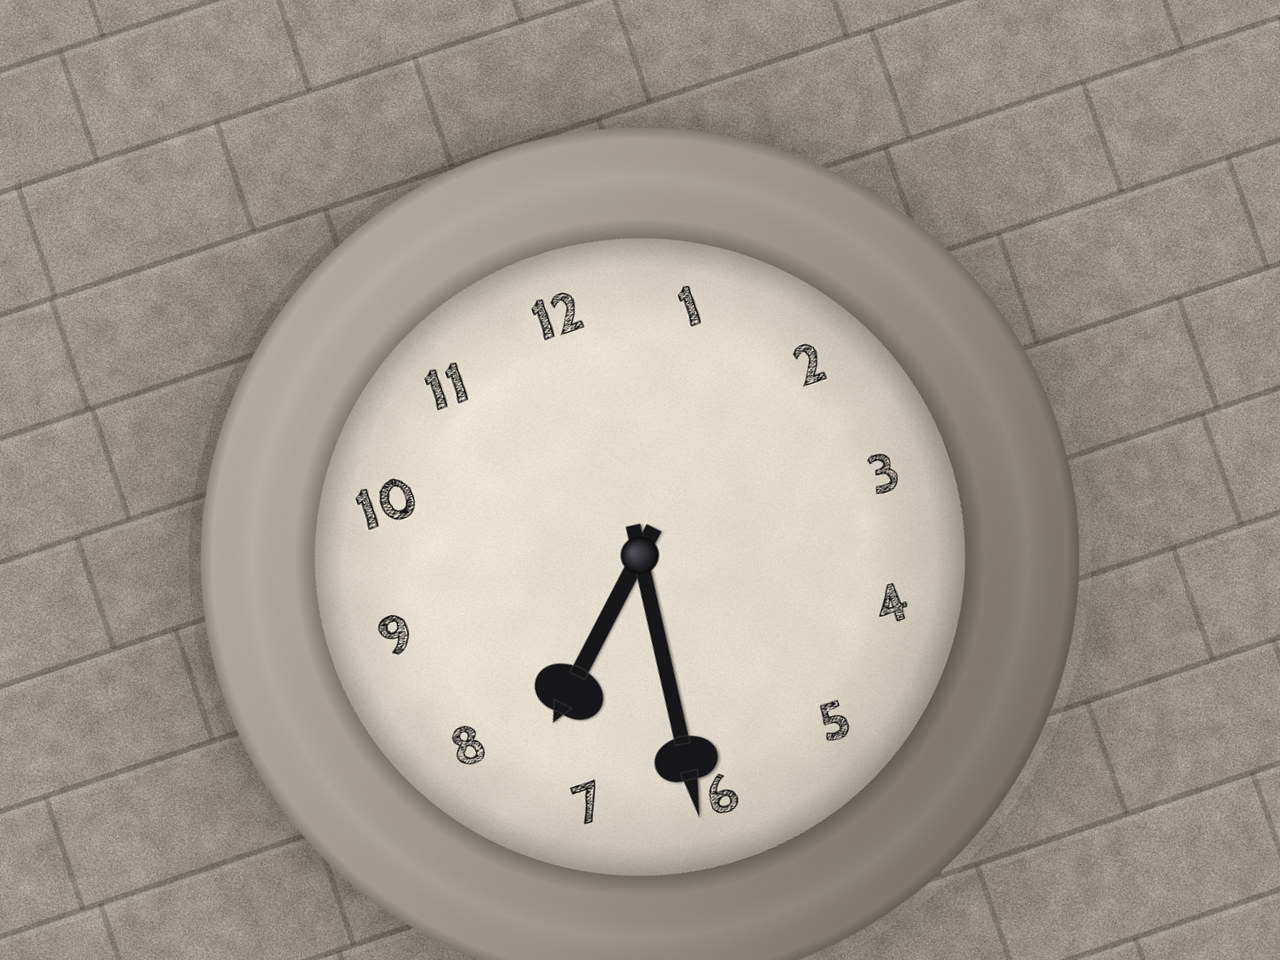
7:31
